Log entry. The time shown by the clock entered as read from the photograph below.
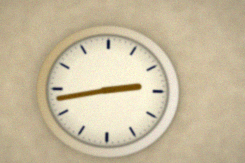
2:43
